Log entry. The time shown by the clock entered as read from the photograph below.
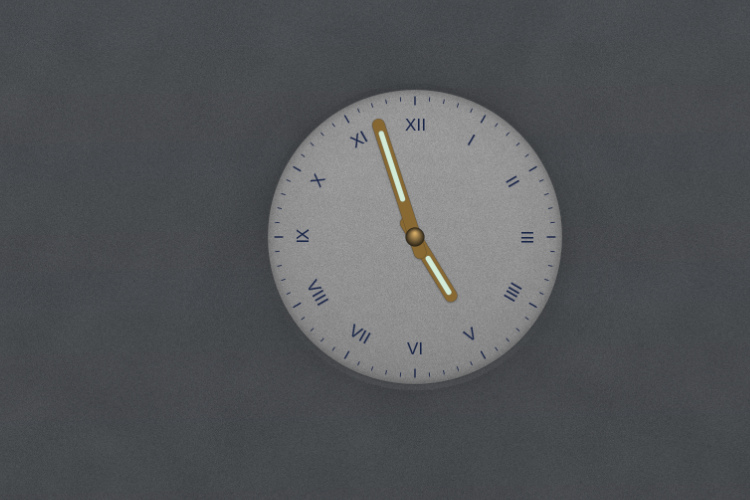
4:57
